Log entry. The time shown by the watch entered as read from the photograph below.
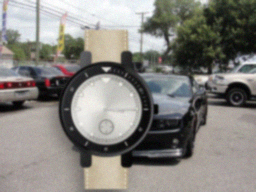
3:15
